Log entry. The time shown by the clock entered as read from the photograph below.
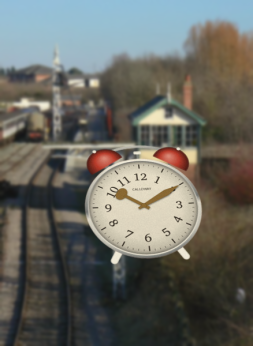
10:10
